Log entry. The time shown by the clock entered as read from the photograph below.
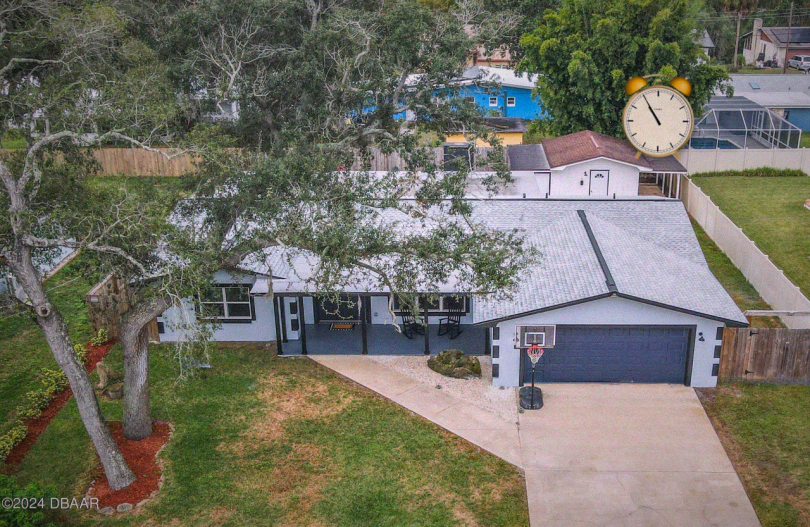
10:55
